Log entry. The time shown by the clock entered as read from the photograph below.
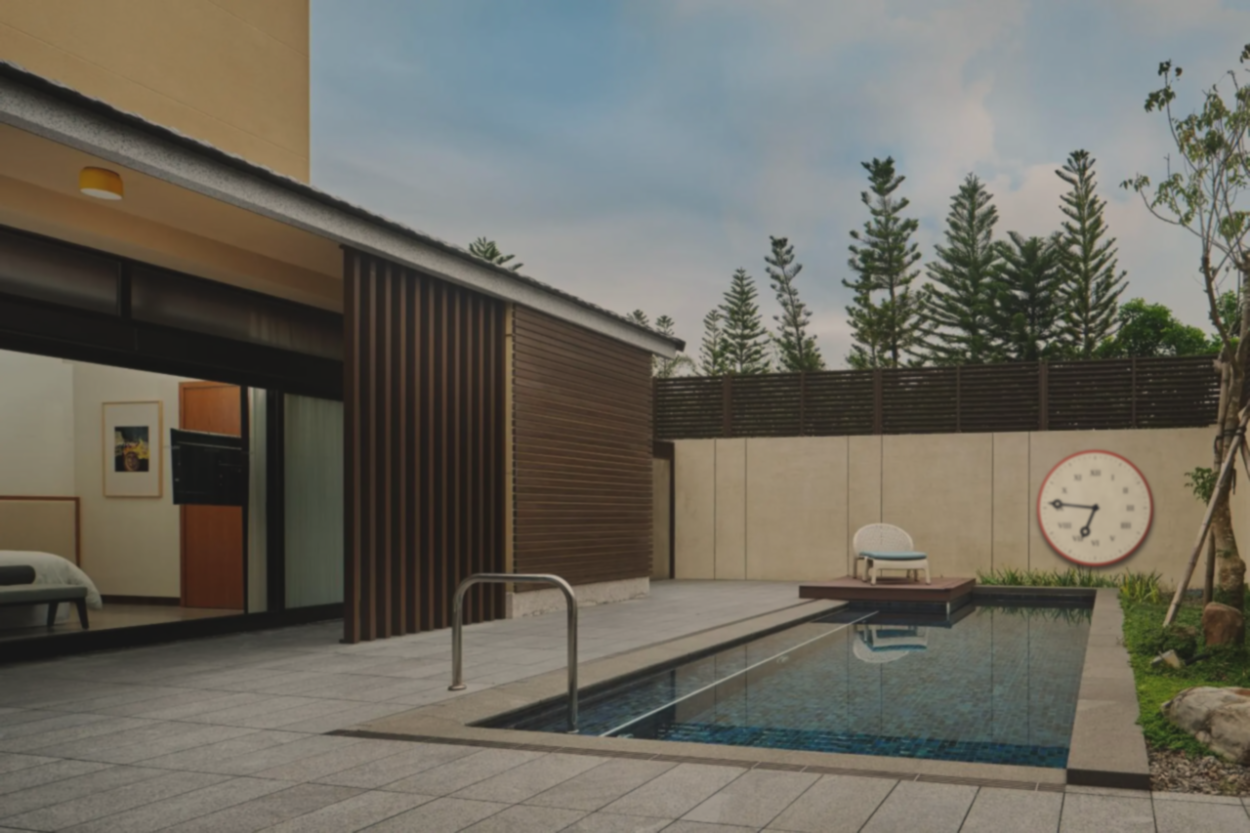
6:46
